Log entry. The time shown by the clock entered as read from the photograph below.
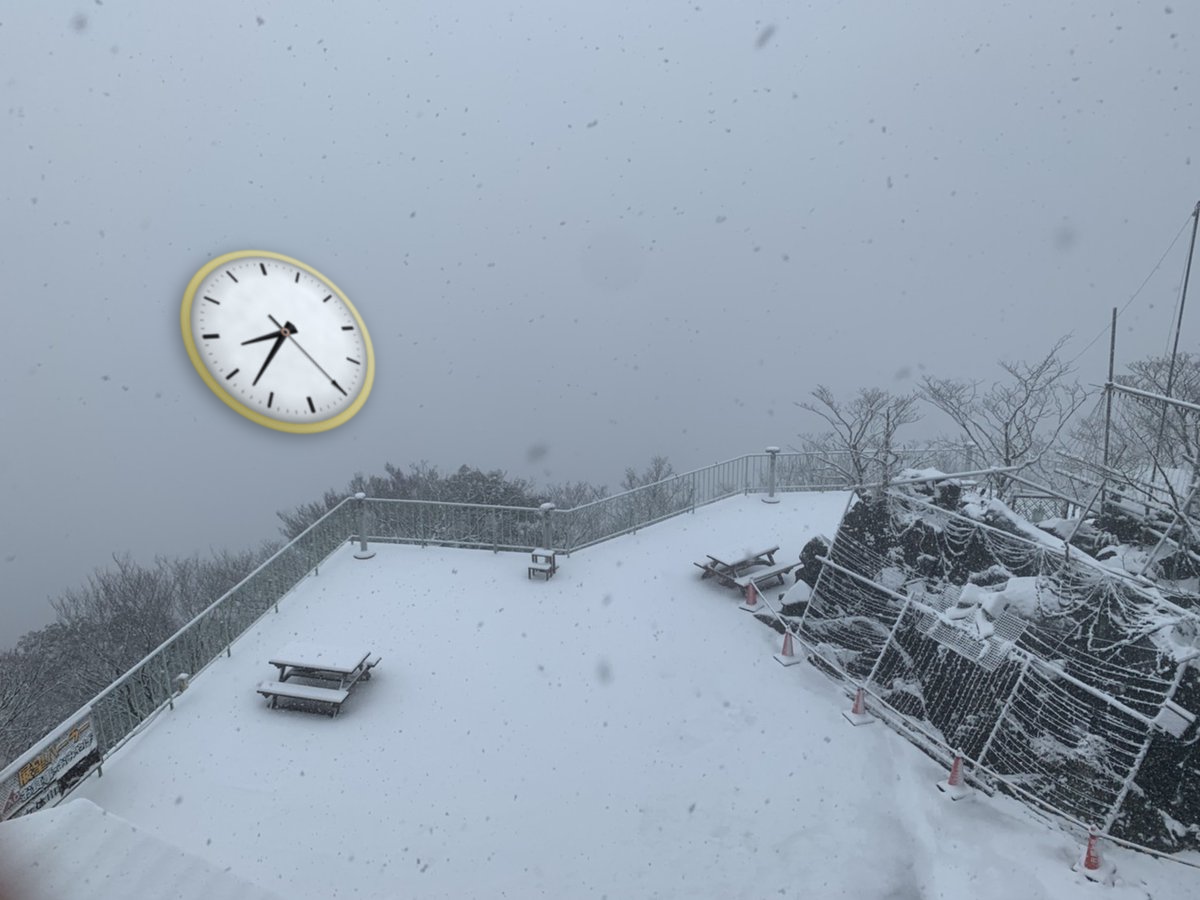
8:37:25
